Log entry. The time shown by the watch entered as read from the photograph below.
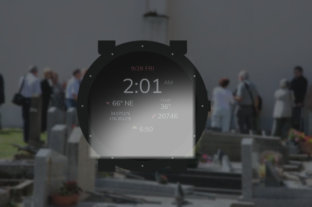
2:01
